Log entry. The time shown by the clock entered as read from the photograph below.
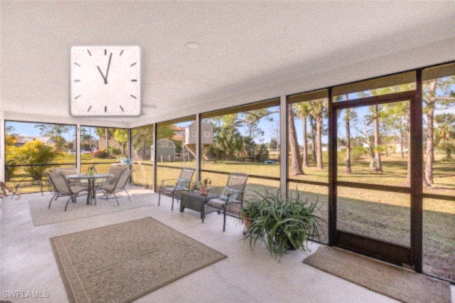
11:02
